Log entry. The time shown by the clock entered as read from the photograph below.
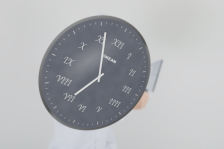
6:56
